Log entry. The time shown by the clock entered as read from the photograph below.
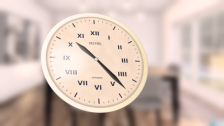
10:23
